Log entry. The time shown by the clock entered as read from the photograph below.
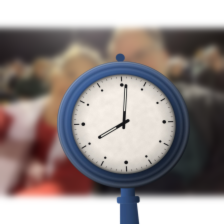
8:01
